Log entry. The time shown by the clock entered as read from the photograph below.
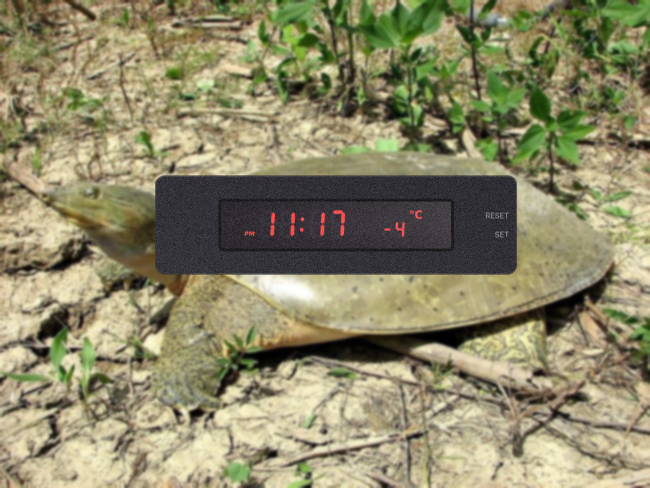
11:17
